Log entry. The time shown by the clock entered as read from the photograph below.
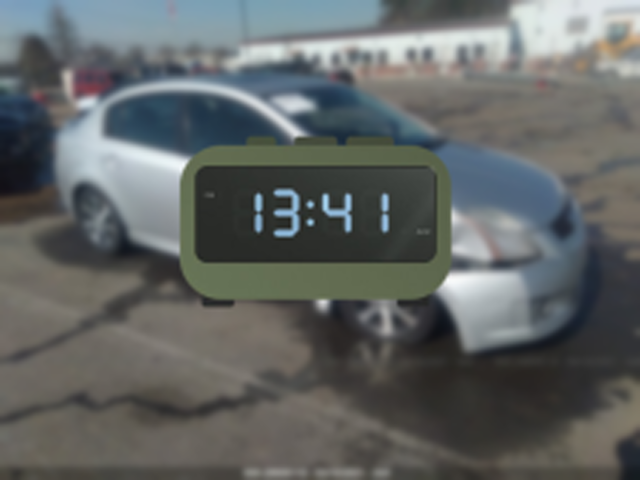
13:41
